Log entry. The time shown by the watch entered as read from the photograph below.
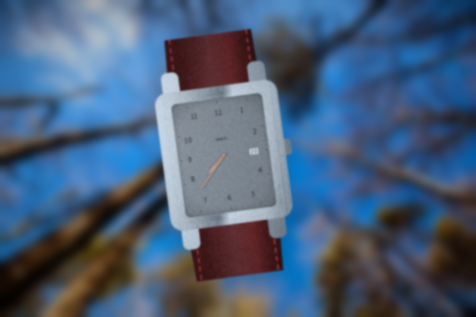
7:37
